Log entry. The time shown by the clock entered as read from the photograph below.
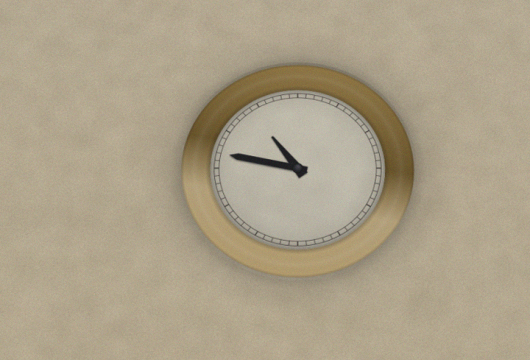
10:47
